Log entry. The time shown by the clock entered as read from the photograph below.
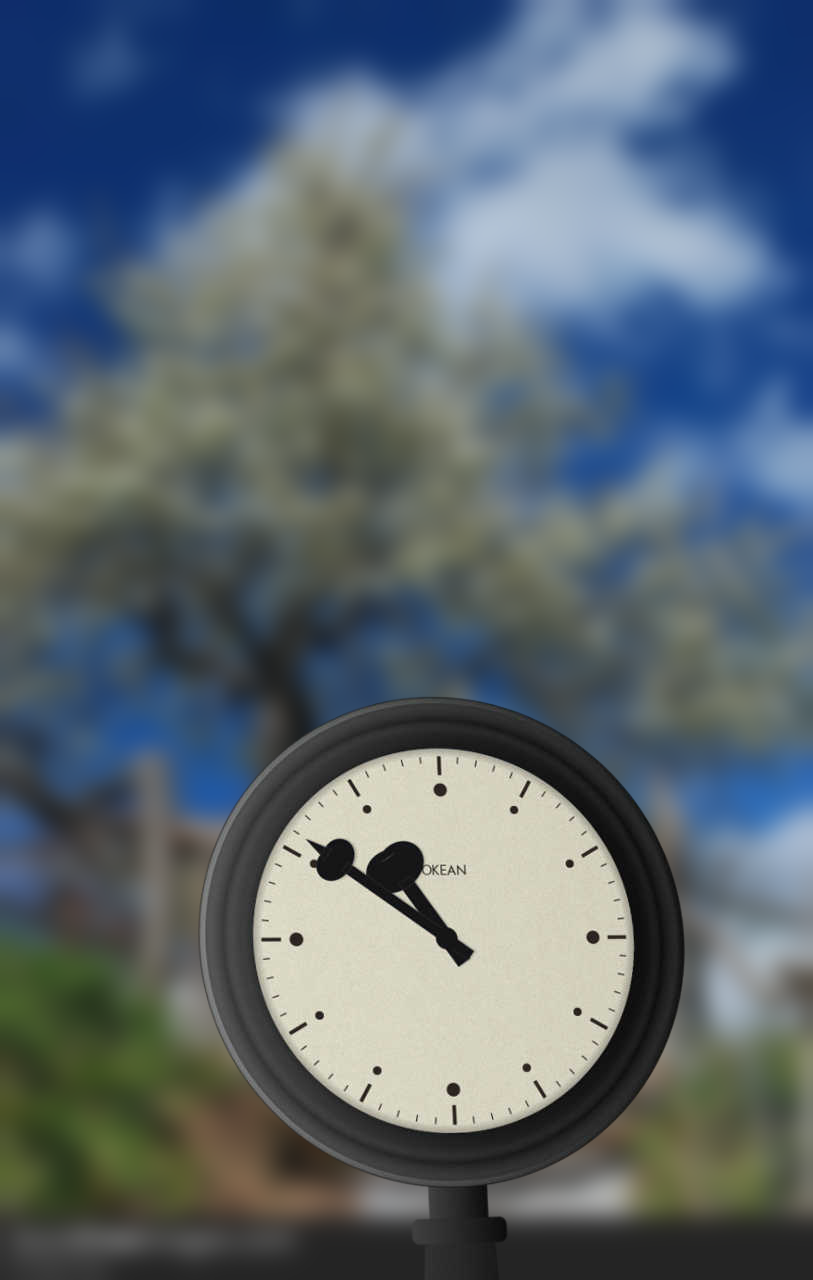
10:51
